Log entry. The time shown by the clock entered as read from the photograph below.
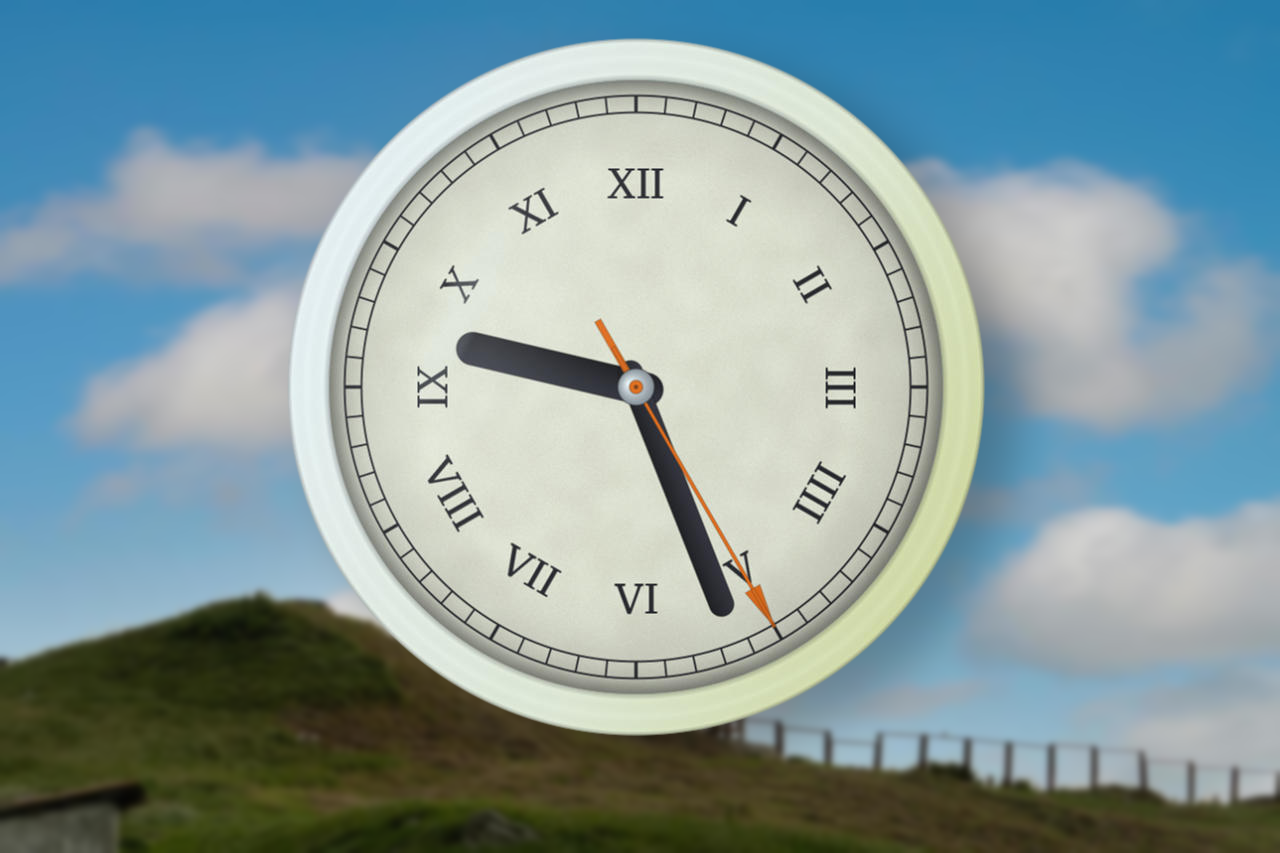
9:26:25
